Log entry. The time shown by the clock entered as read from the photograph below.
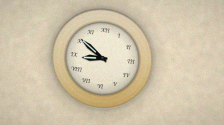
8:51
